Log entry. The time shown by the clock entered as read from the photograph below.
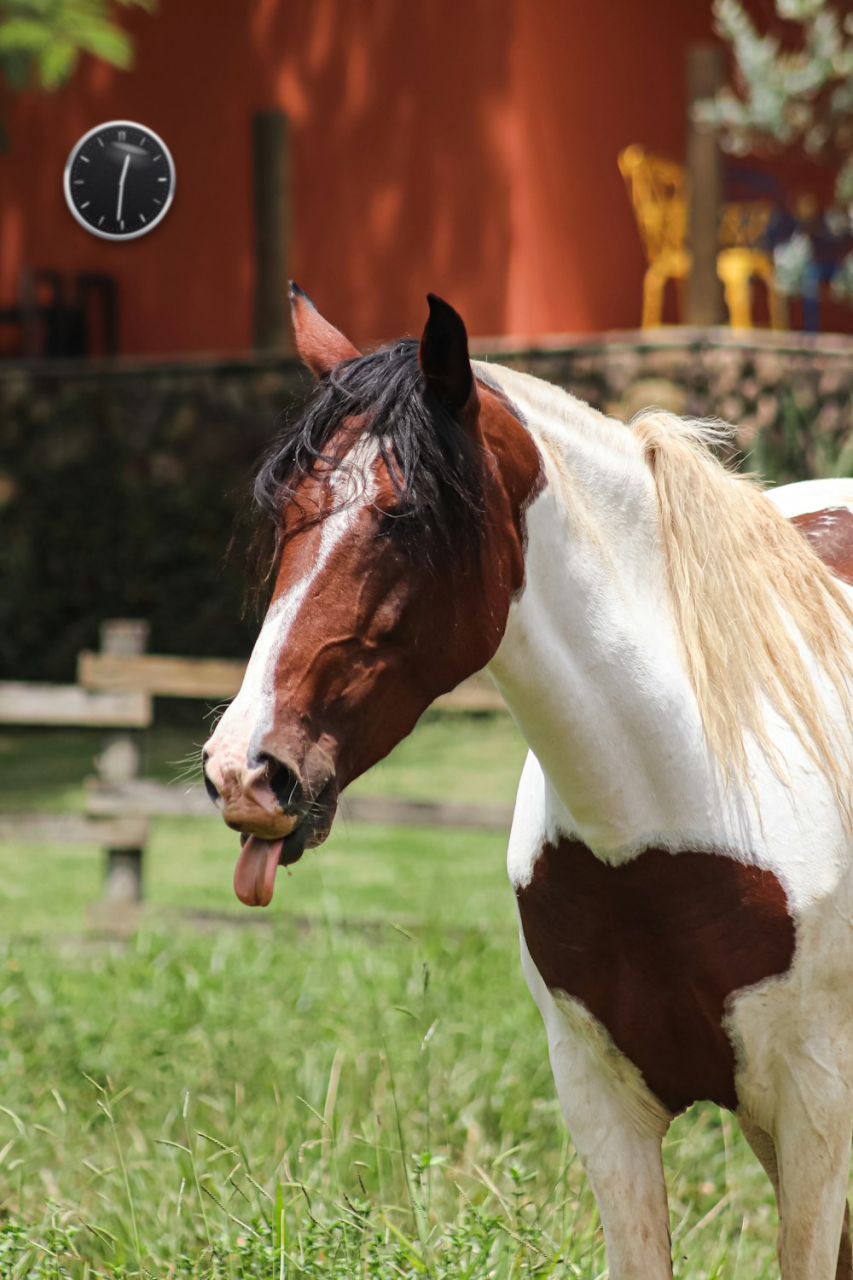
12:31
